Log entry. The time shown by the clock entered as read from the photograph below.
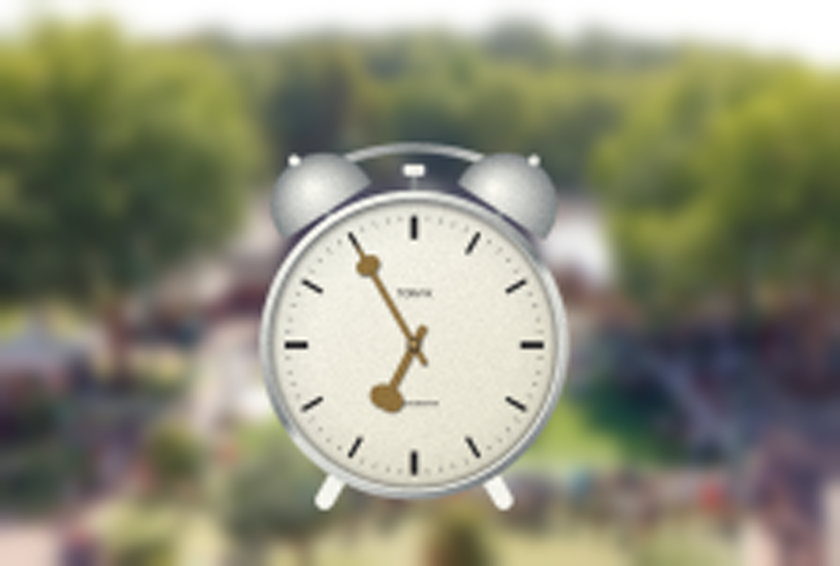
6:55
